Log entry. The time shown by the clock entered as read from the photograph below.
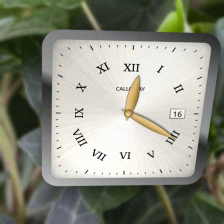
12:20
